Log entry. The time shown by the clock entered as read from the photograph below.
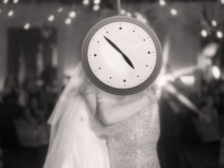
4:53
